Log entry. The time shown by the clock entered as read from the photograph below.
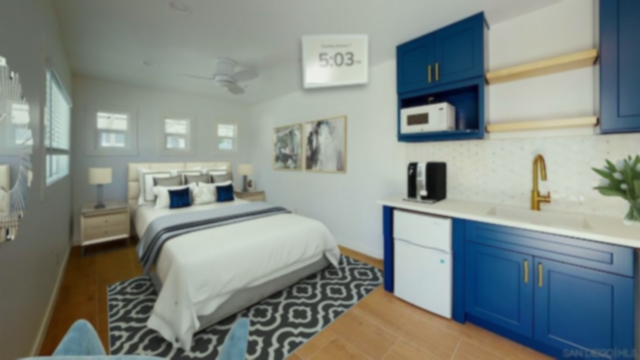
5:03
